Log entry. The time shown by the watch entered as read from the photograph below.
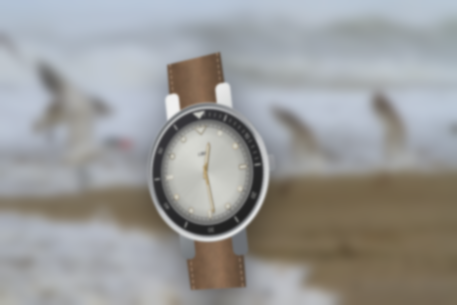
12:29
